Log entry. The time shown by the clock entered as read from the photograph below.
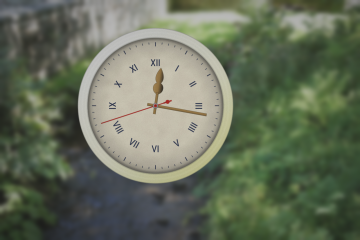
12:16:42
